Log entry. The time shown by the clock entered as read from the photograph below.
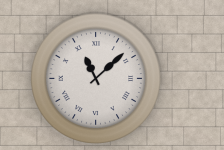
11:08
